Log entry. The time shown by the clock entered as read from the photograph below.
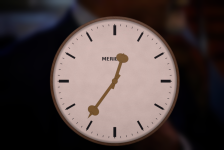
12:36
